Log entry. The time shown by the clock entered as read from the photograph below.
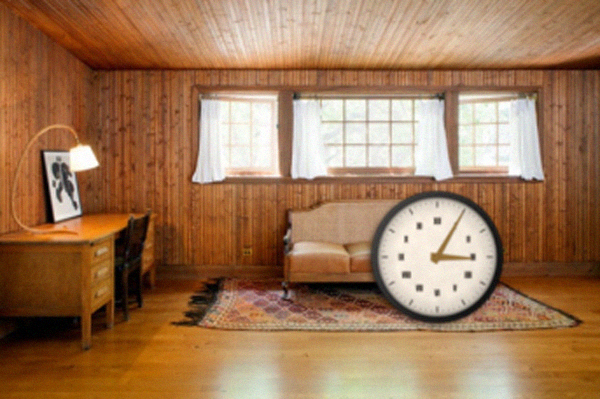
3:05
